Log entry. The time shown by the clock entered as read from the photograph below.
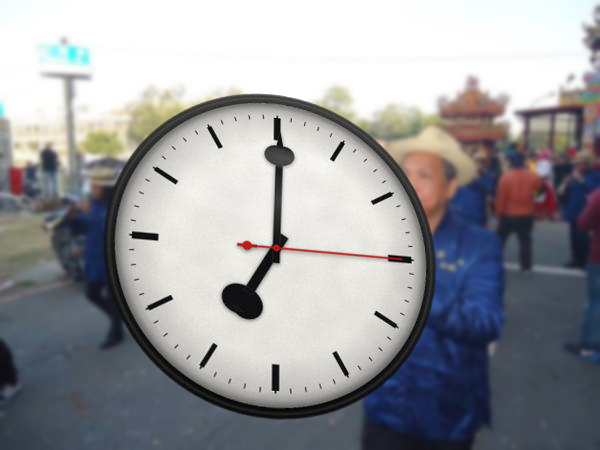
7:00:15
